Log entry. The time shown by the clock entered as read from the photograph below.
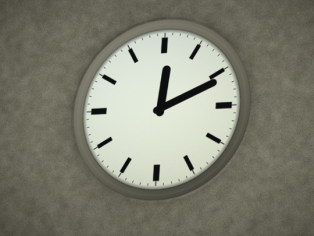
12:11
